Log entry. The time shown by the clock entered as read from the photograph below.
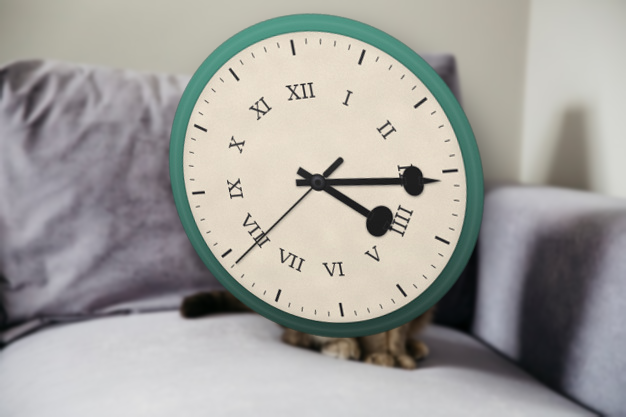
4:15:39
